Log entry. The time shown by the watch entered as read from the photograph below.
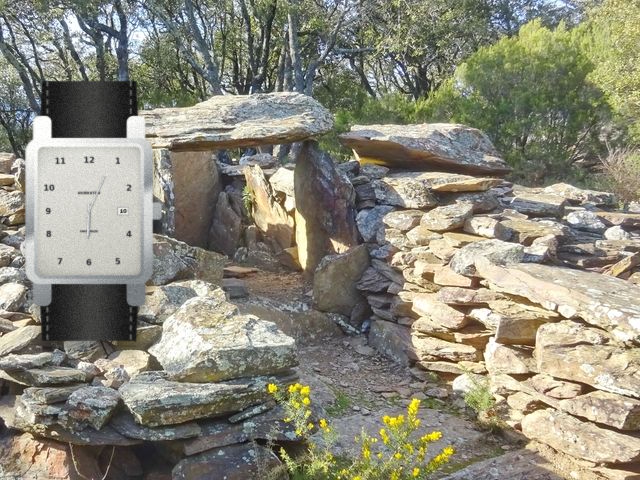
6:04
